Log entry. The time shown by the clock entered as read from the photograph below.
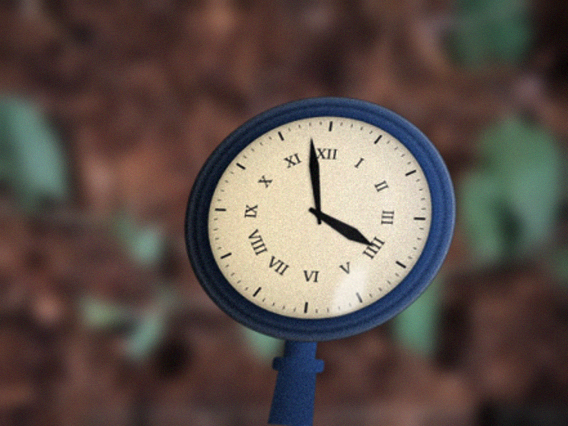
3:58
